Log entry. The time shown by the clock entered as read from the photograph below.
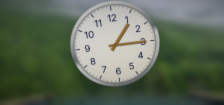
1:15
